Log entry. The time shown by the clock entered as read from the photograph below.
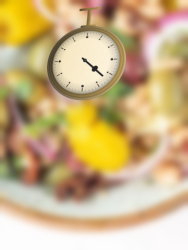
4:22
